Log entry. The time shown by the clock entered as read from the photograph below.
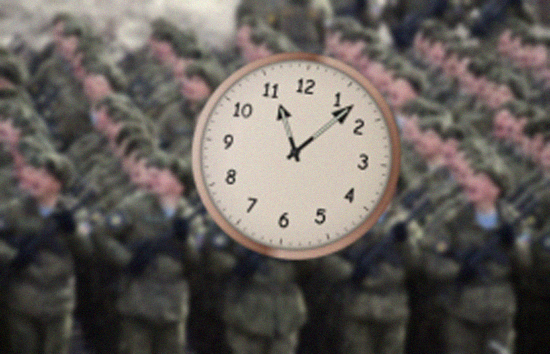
11:07
